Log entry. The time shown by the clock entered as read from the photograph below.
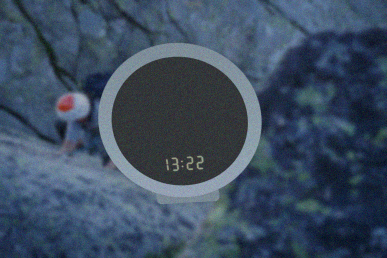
13:22
